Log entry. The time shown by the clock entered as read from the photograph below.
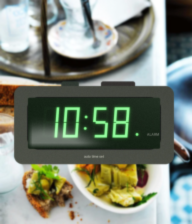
10:58
